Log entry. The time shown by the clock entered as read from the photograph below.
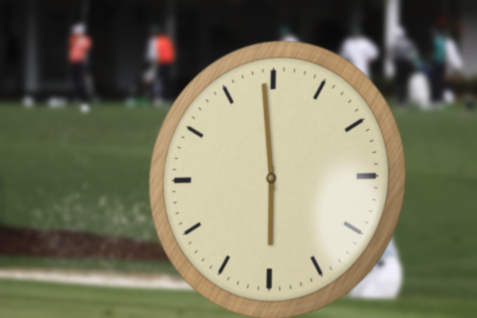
5:59
